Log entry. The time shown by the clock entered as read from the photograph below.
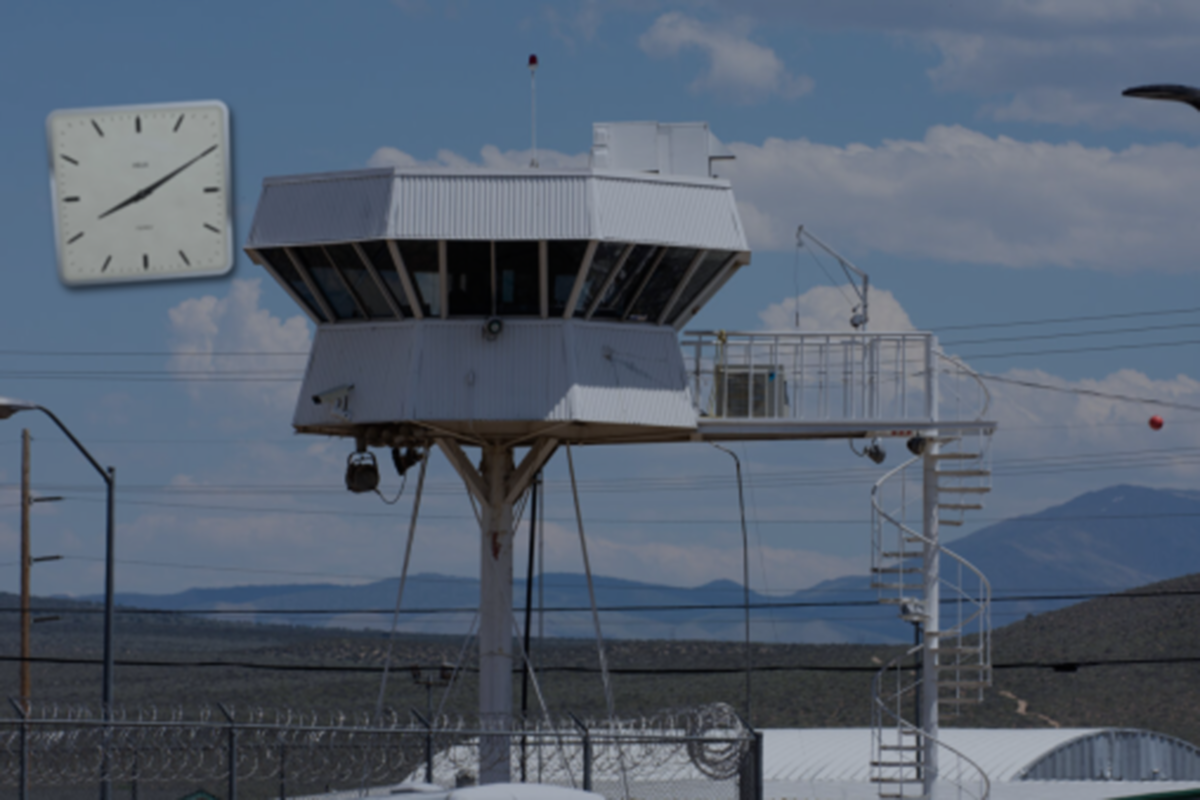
8:10
